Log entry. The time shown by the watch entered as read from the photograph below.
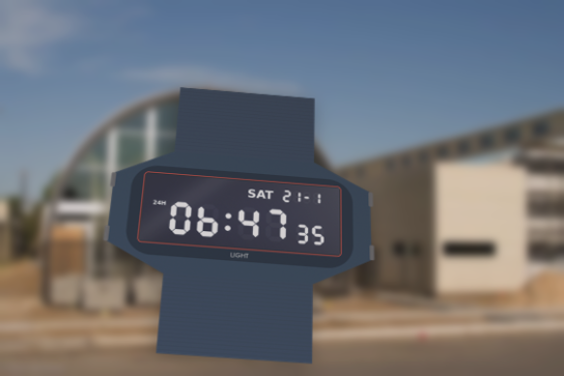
6:47:35
